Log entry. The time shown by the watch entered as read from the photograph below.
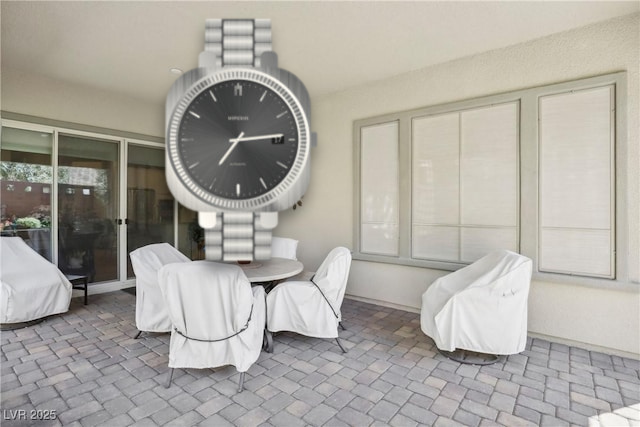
7:14
